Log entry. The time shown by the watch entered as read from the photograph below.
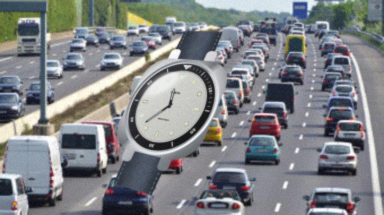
11:37
